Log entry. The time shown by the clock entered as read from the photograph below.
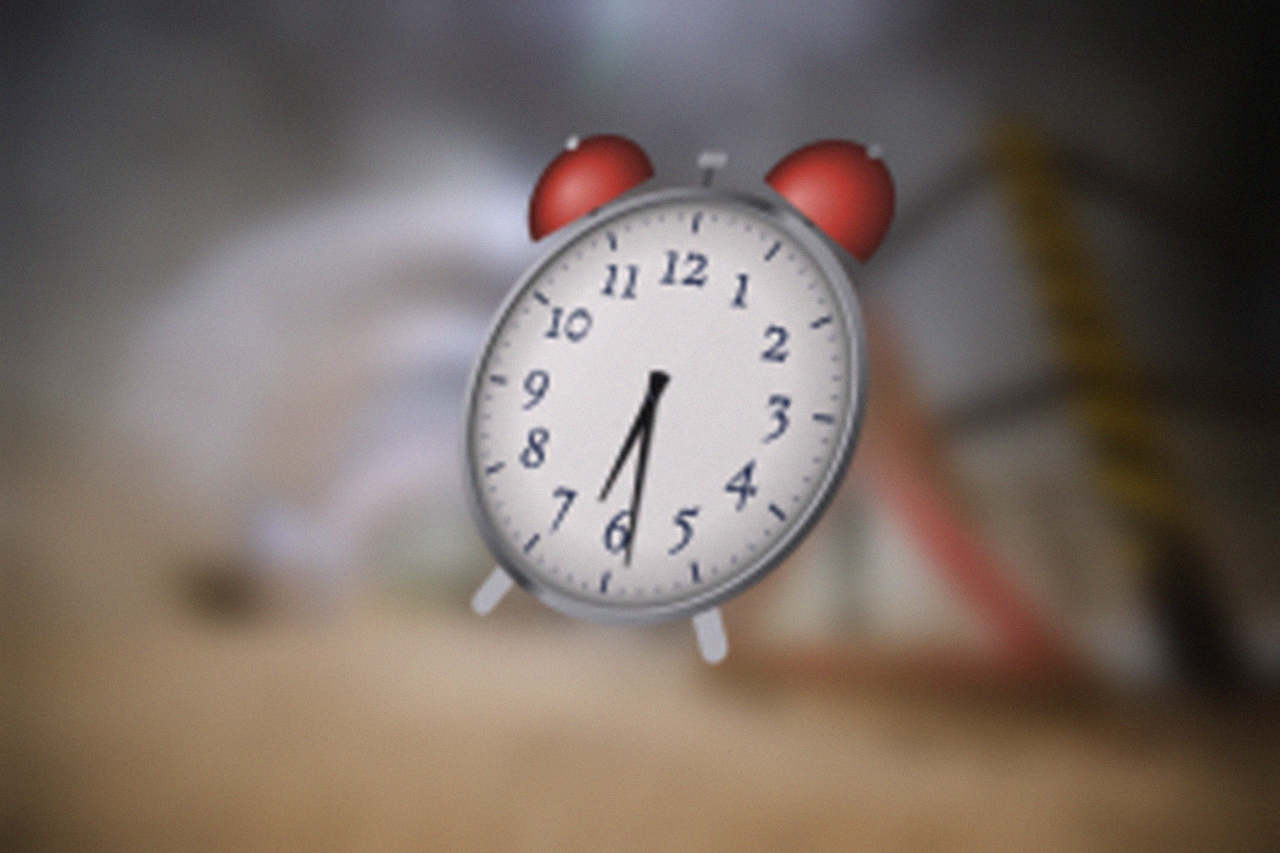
6:29
